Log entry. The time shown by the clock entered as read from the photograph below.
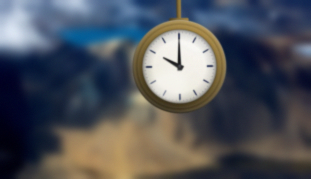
10:00
